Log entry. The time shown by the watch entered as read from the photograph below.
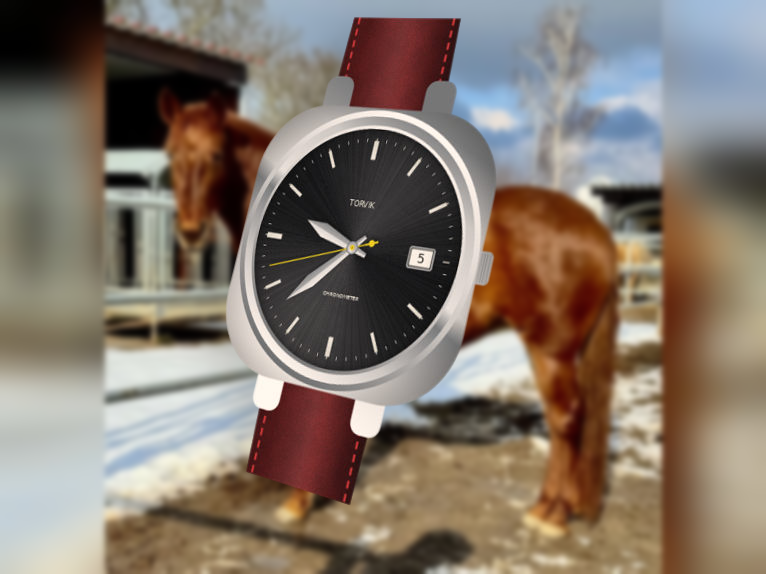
9:37:42
